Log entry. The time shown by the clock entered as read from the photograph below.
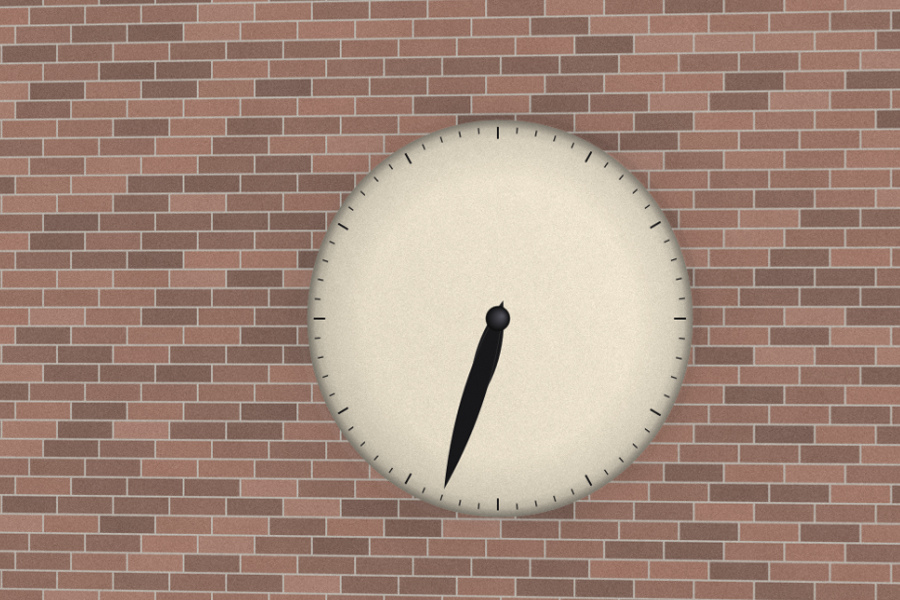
6:33
